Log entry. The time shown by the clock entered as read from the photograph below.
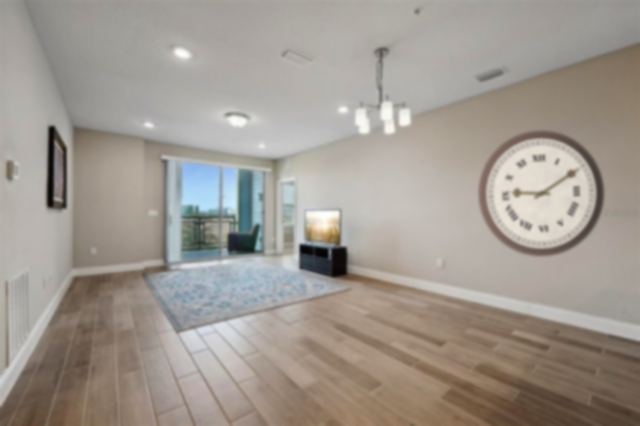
9:10
